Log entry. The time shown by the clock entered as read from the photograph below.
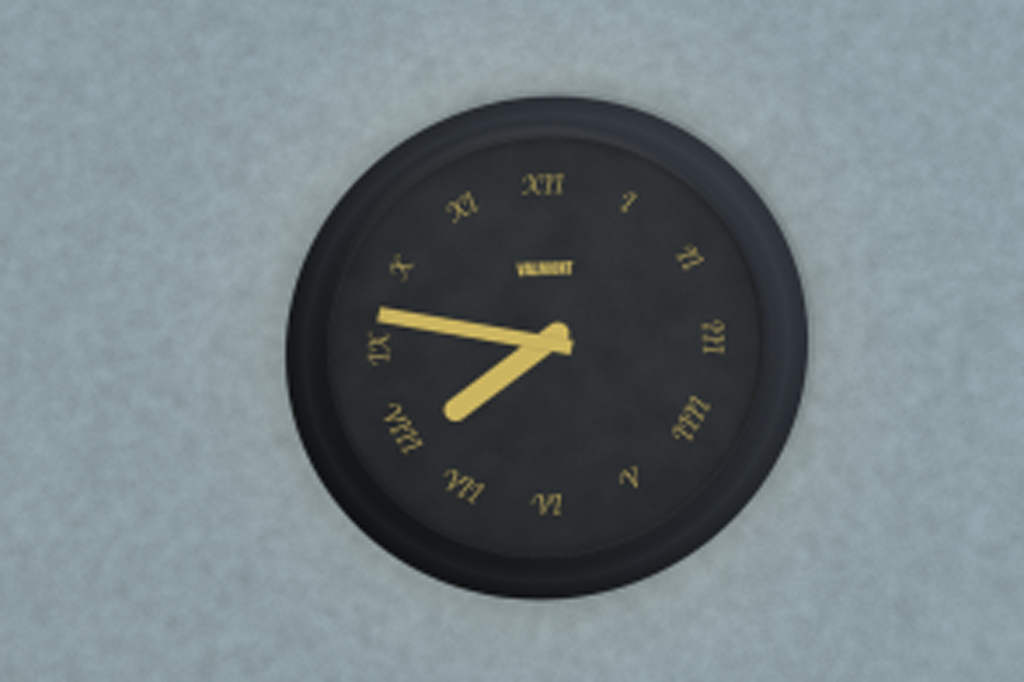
7:47
